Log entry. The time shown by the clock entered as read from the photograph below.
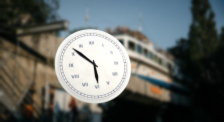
5:52
